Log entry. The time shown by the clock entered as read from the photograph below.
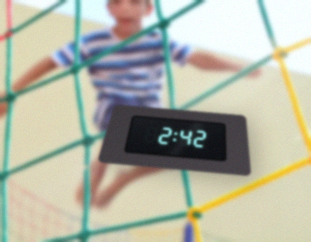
2:42
